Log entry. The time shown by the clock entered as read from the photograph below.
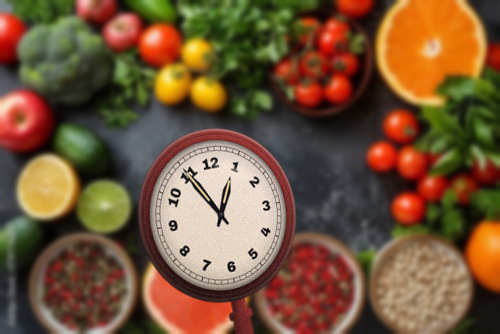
12:55
